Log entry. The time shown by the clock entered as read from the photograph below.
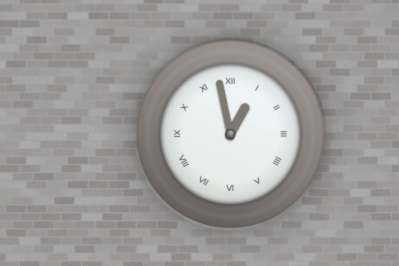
12:58
